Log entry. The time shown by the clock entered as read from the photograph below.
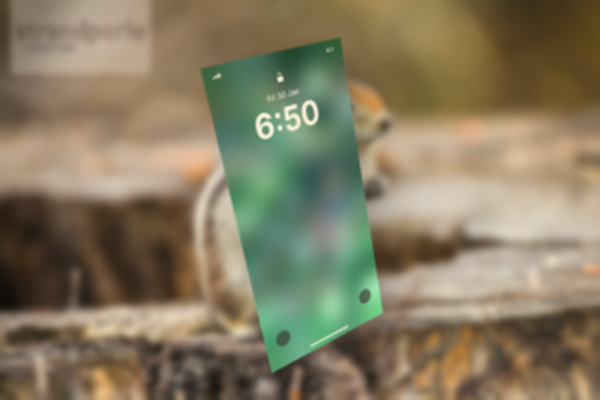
6:50
